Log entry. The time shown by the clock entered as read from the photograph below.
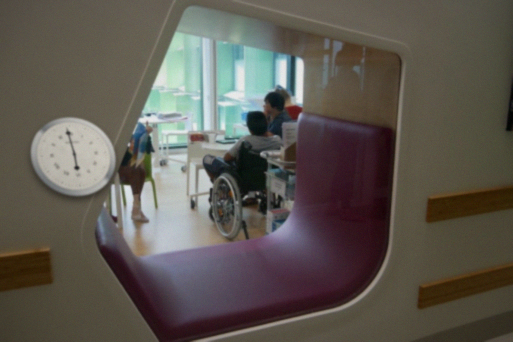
5:59
